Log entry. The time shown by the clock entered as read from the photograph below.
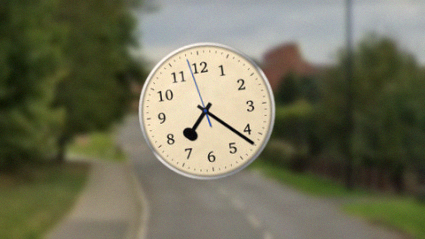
7:21:58
